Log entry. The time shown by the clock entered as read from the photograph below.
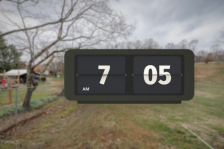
7:05
